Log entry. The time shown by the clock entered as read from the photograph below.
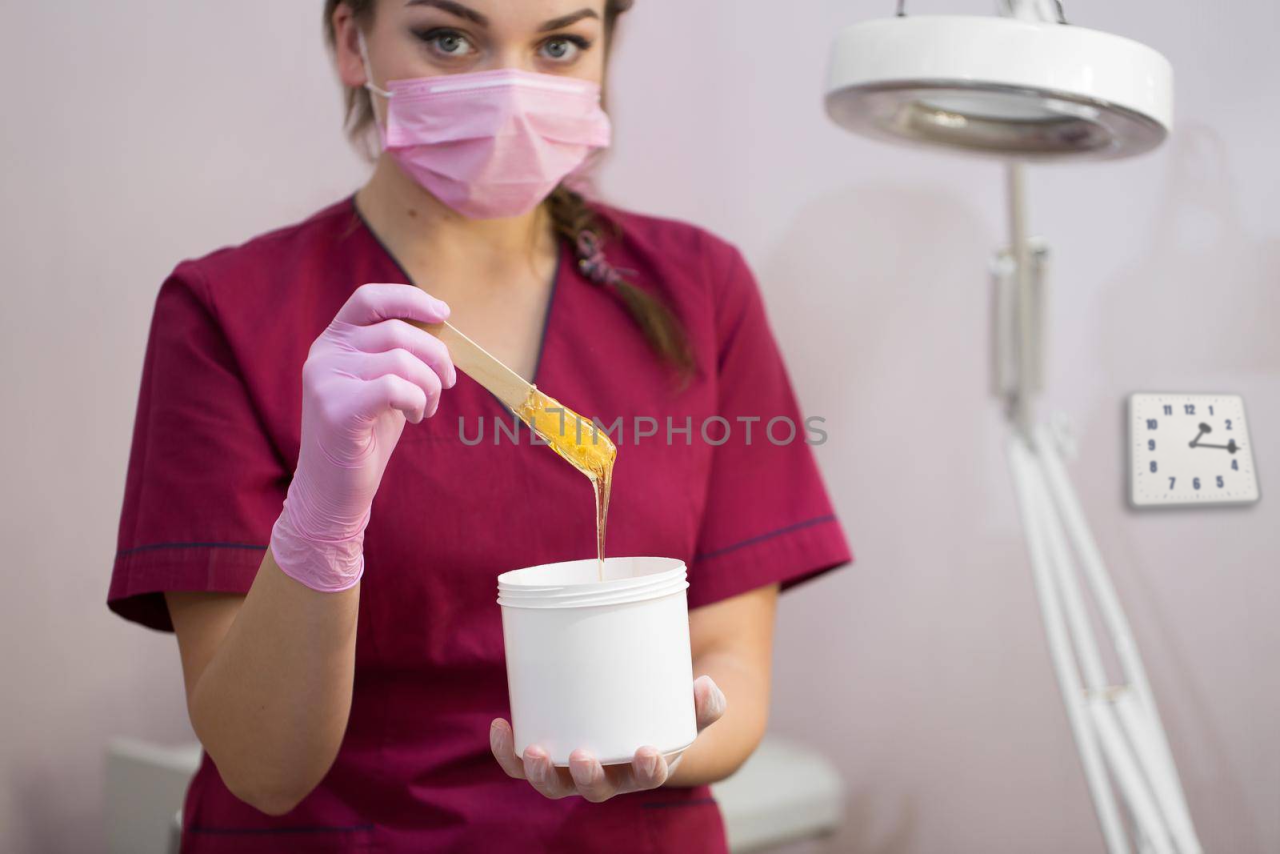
1:16
